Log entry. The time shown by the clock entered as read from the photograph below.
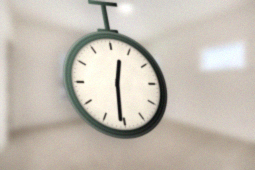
12:31
